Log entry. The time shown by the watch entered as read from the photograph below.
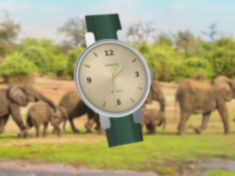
1:31
